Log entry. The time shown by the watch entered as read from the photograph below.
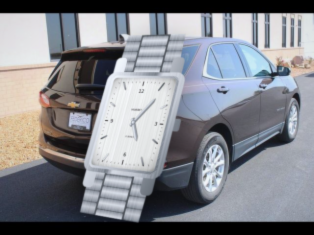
5:06
